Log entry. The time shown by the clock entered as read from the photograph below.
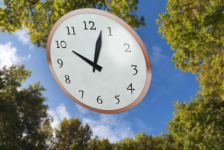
10:03
